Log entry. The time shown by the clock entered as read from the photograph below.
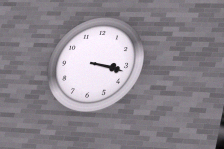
3:17
